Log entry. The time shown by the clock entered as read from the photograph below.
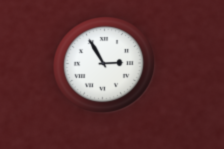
2:55
